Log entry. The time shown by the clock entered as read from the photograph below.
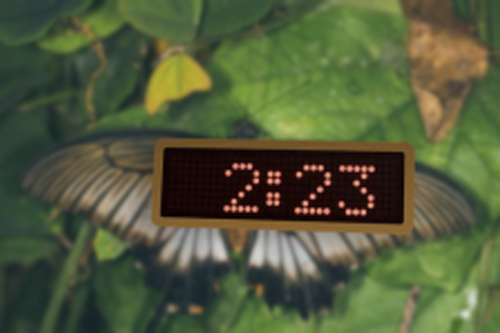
2:23
